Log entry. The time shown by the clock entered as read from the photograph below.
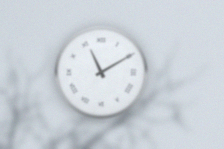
11:10
